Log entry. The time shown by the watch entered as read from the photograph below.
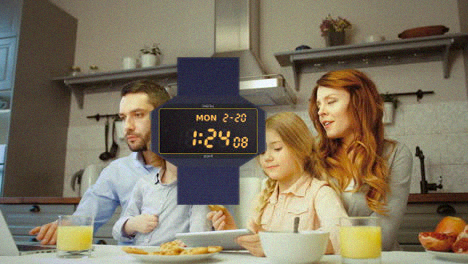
1:24:08
